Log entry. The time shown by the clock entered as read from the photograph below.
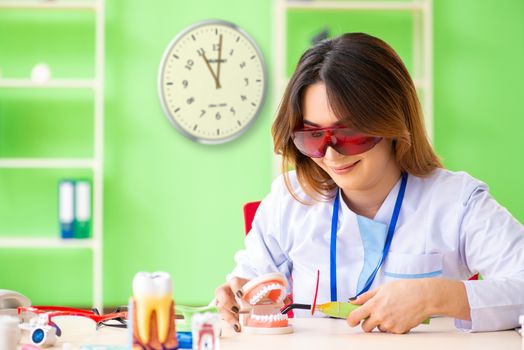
11:01
